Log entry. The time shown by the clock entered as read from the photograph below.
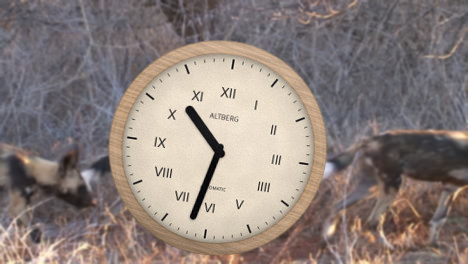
10:32
